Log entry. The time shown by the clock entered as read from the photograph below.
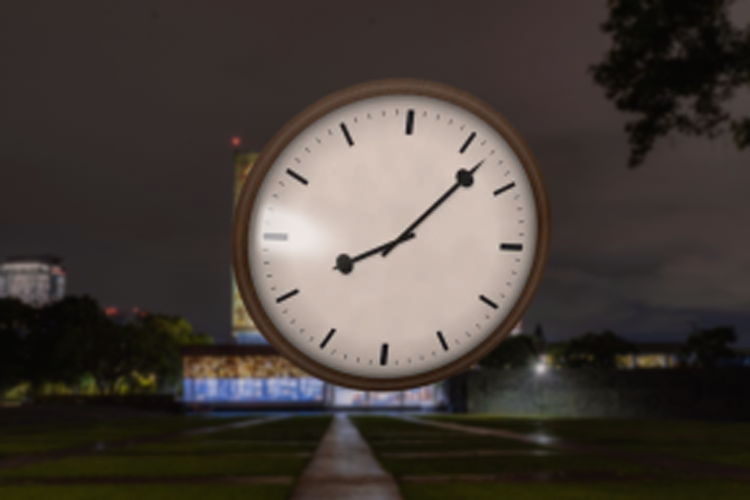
8:07
